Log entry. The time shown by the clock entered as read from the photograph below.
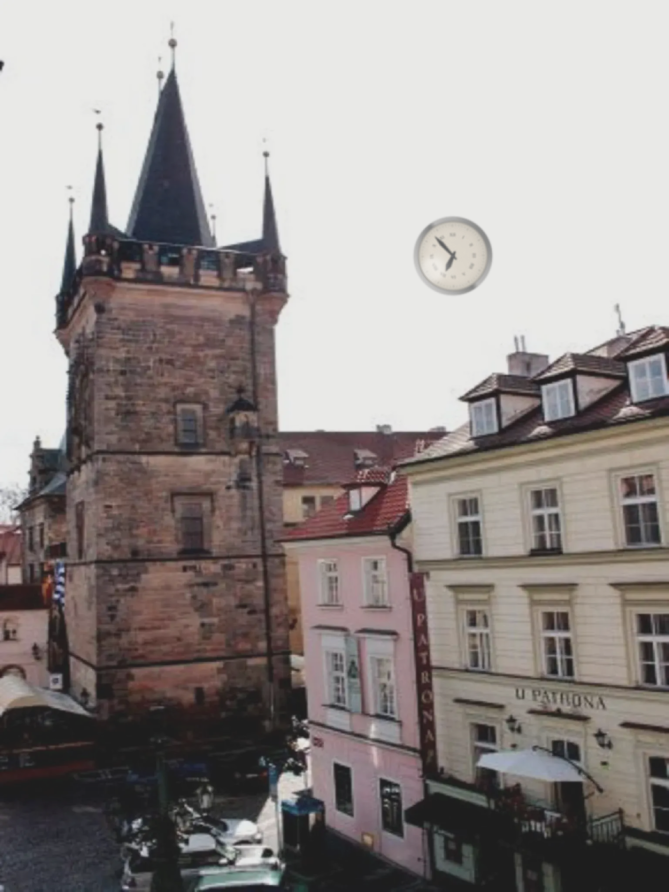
6:53
